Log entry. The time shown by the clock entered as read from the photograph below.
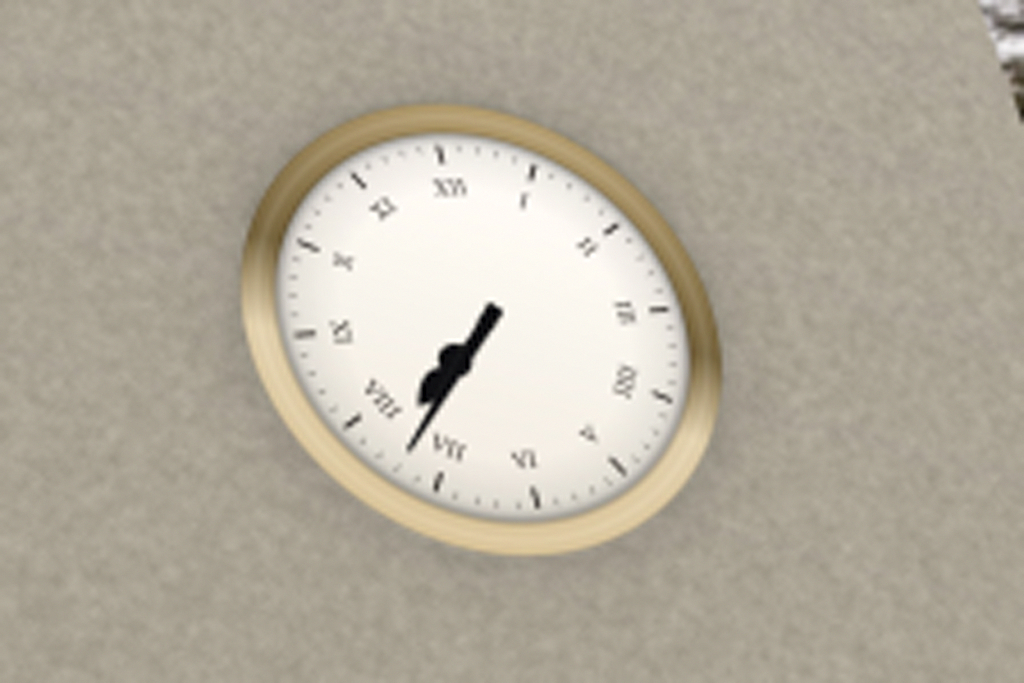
7:37
